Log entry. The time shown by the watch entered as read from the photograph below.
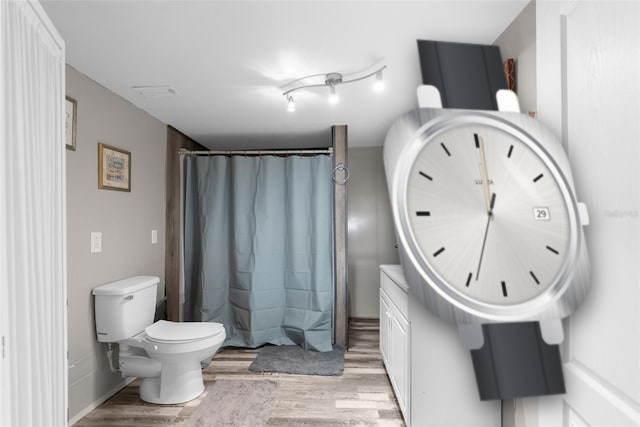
12:00:34
